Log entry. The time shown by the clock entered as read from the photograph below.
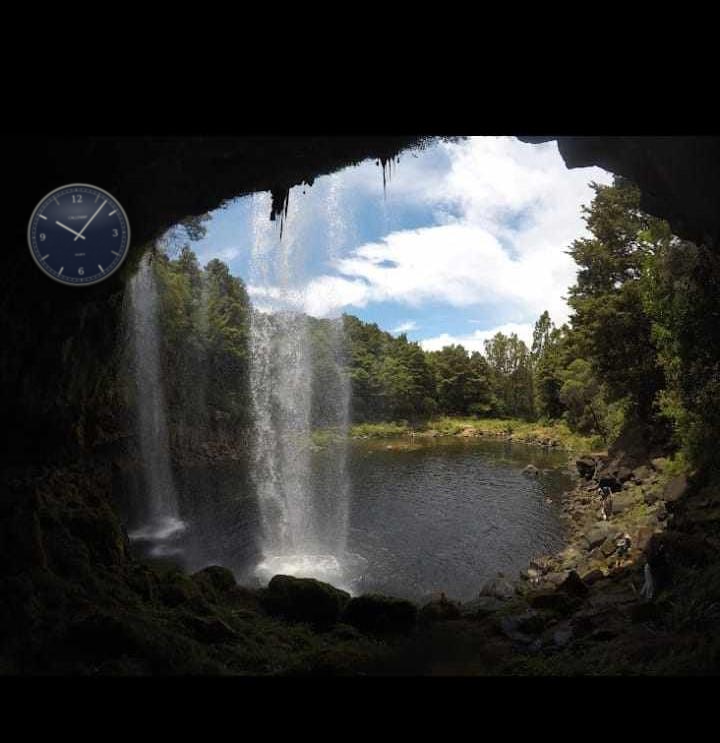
10:07
